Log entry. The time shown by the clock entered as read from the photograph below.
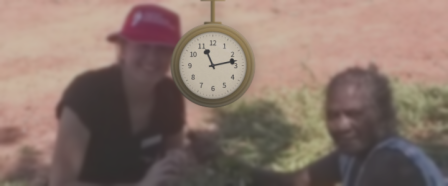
11:13
